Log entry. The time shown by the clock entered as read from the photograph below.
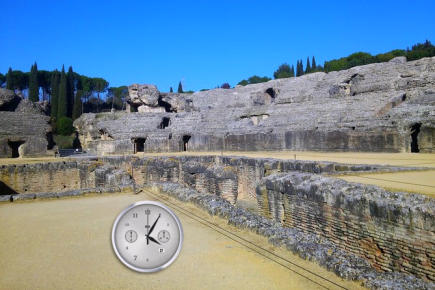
4:05
